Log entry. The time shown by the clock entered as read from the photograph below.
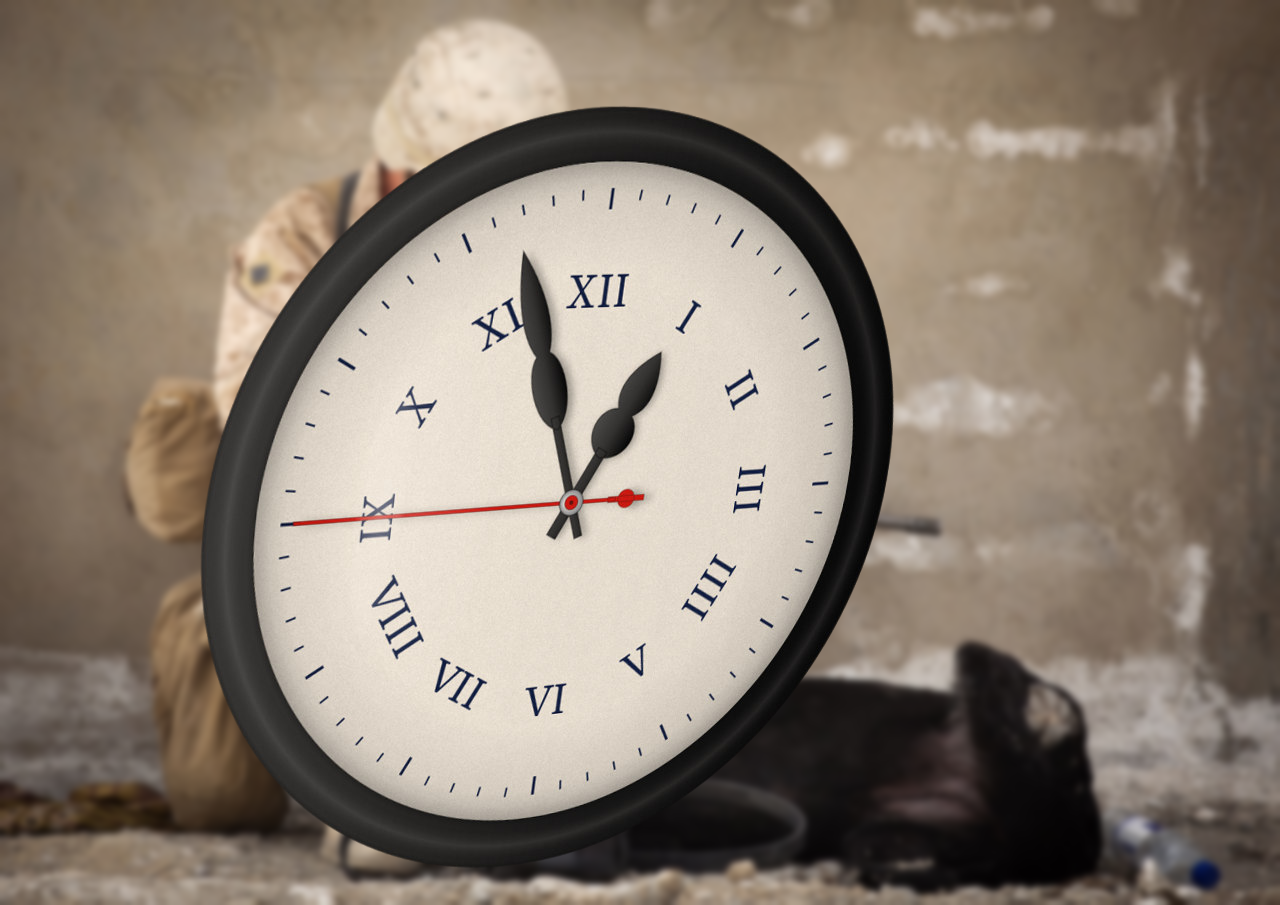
12:56:45
